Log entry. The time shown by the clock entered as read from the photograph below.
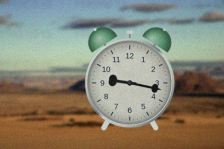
9:17
